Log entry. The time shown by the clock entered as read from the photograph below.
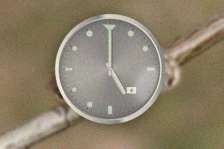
5:00
